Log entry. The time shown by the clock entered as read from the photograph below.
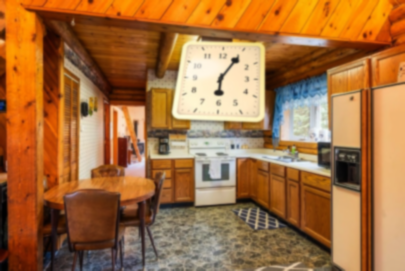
6:05
